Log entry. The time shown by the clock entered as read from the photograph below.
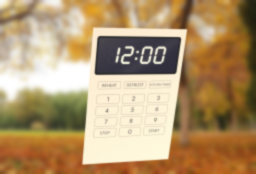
12:00
